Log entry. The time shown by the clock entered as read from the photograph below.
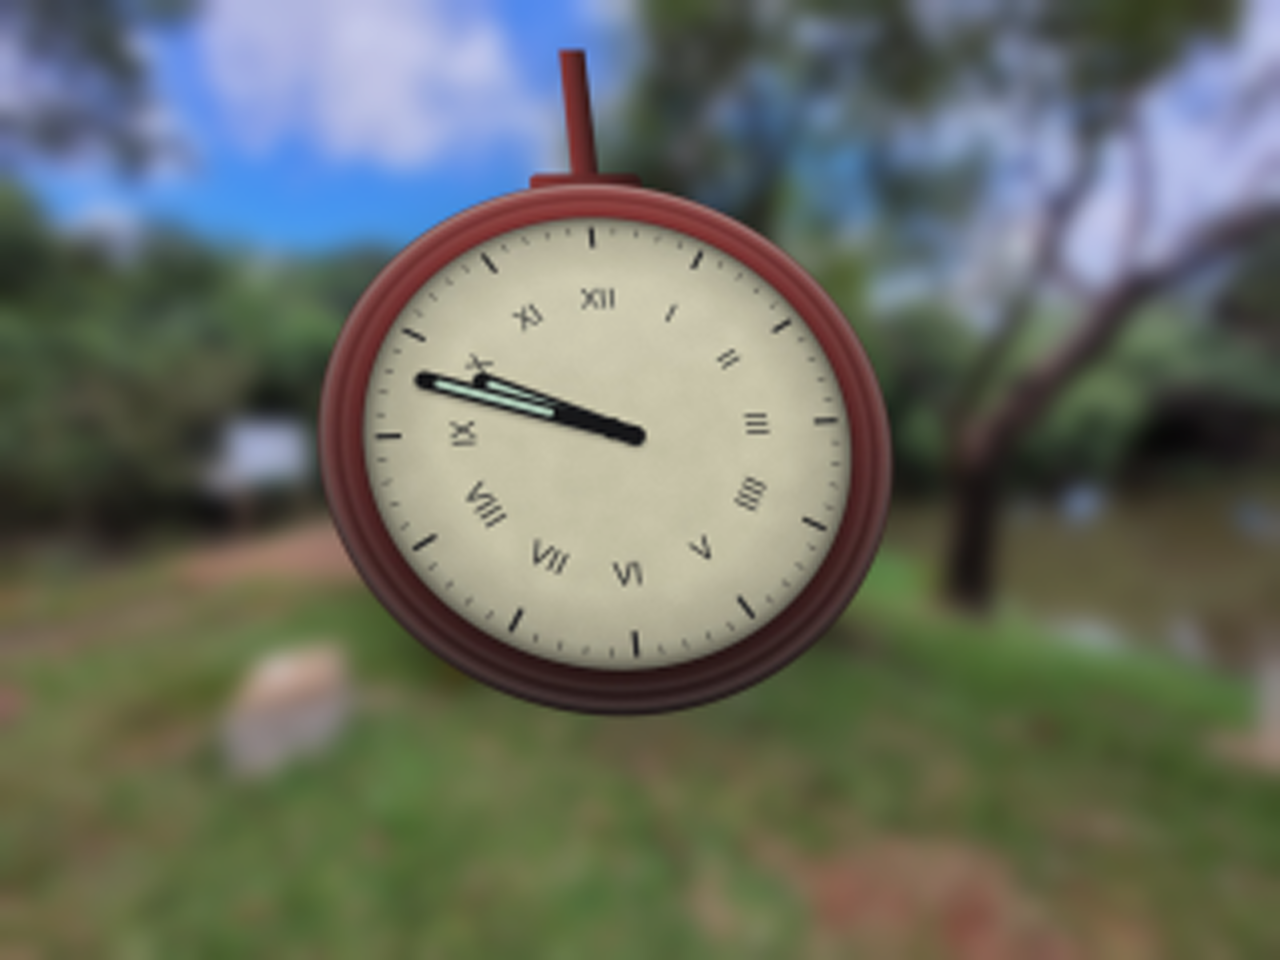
9:48
